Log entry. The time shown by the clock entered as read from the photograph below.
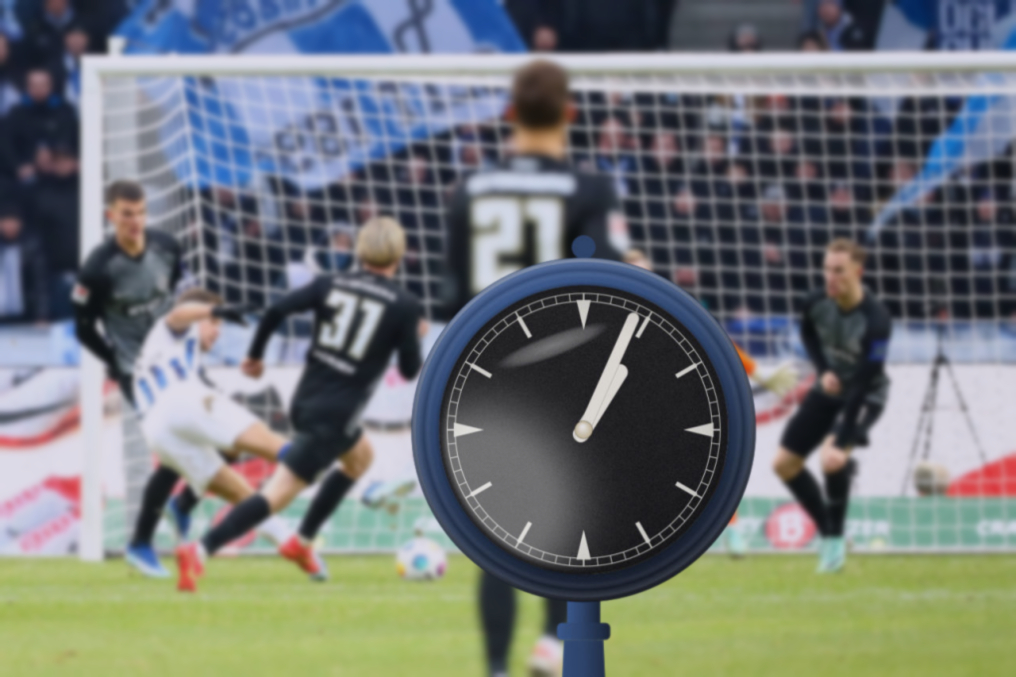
1:04
